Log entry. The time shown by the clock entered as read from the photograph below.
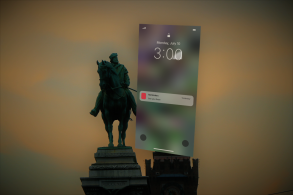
3:00
